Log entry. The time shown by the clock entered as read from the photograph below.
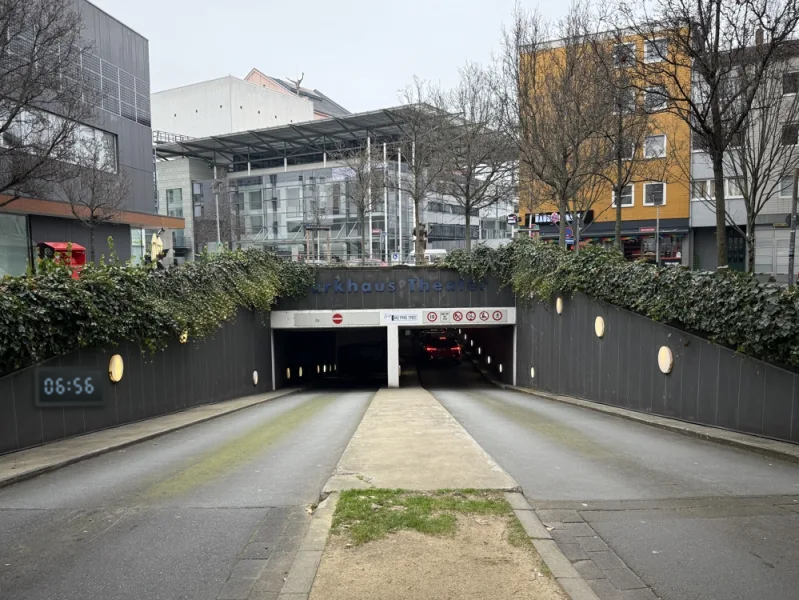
6:56
